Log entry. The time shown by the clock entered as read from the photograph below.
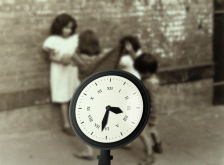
3:32
